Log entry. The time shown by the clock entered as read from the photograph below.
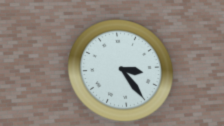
3:25
